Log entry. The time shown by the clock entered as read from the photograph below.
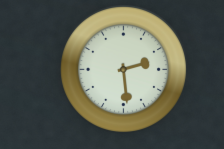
2:29
